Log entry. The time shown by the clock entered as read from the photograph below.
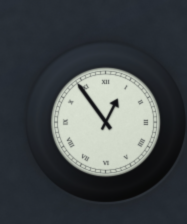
12:54
